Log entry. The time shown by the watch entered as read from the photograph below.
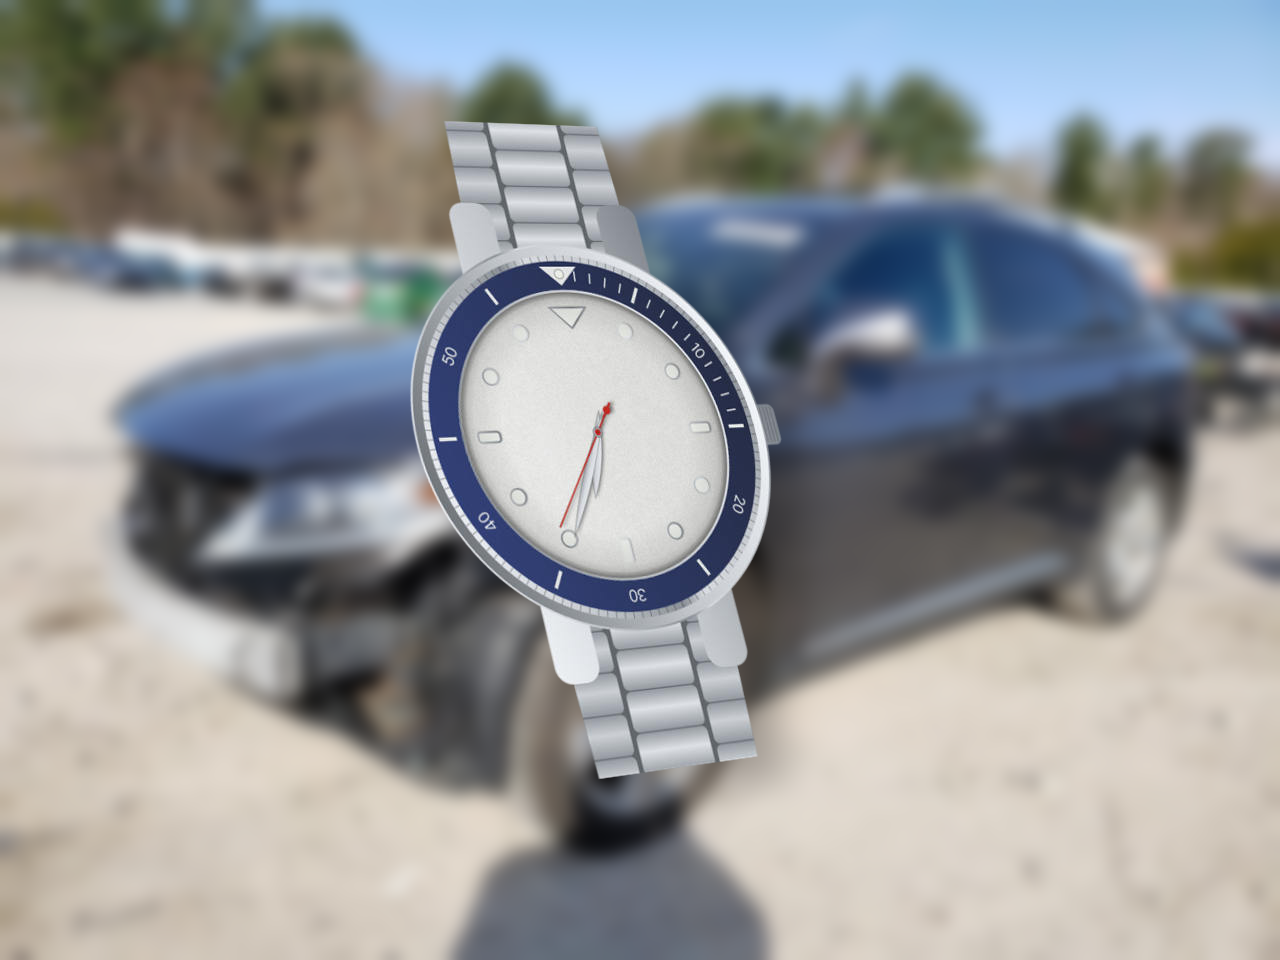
6:34:36
